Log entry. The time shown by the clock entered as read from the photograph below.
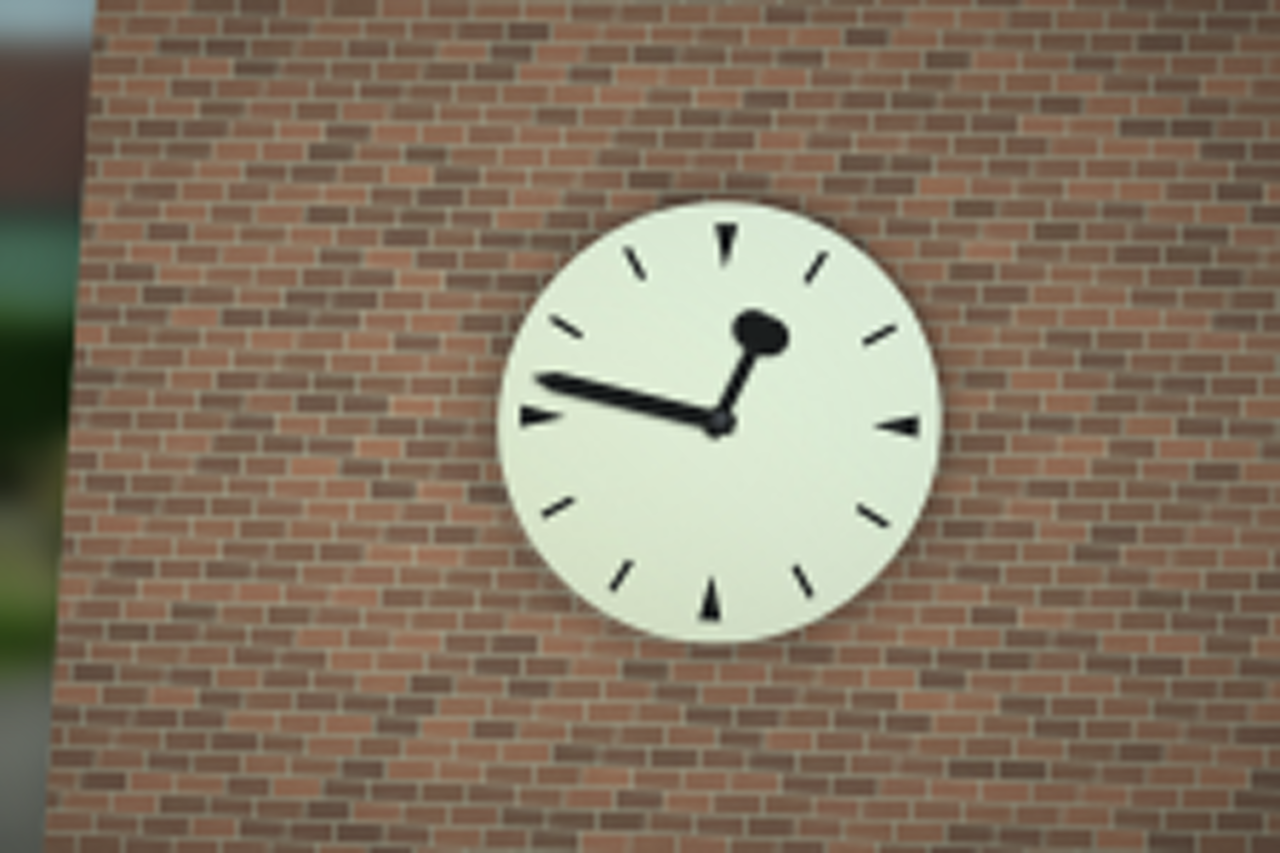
12:47
